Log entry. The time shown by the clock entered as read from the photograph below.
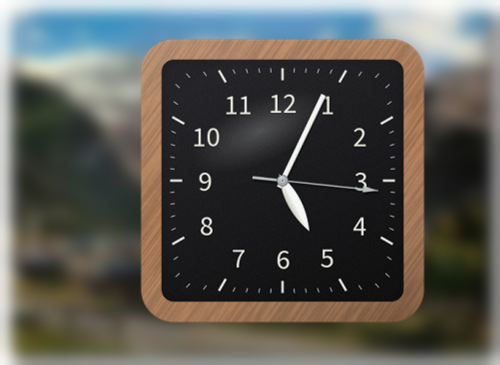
5:04:16
